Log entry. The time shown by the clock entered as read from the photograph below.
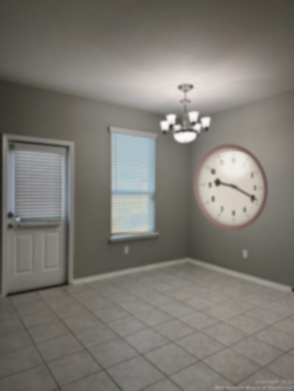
9:19
